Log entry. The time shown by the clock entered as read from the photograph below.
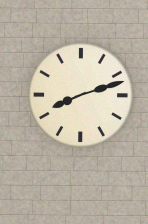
8:12
